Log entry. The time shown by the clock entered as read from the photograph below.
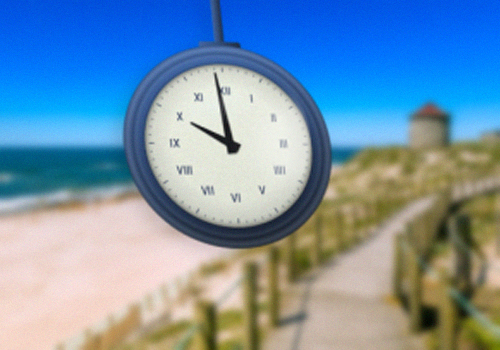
9:59
